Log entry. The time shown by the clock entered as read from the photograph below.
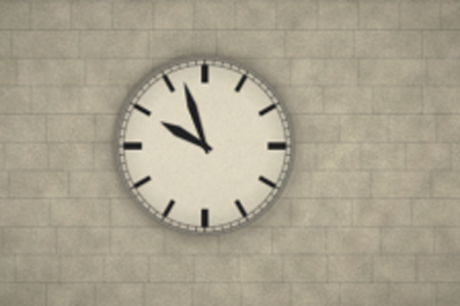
9:57
